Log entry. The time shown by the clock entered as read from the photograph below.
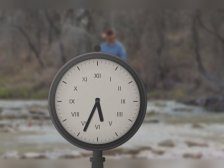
5:34
